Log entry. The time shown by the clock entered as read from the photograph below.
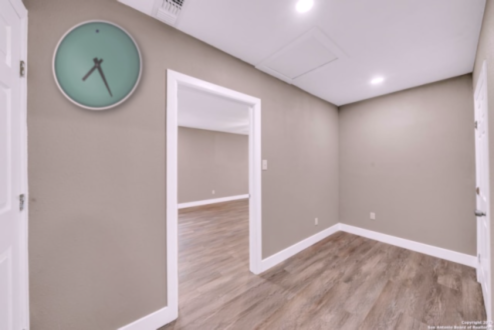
7:26
